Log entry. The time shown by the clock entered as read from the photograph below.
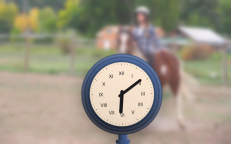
6:09
